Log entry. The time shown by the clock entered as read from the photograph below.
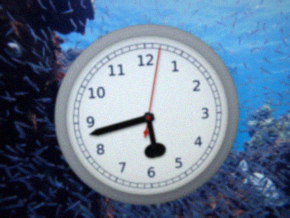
5:43:02
